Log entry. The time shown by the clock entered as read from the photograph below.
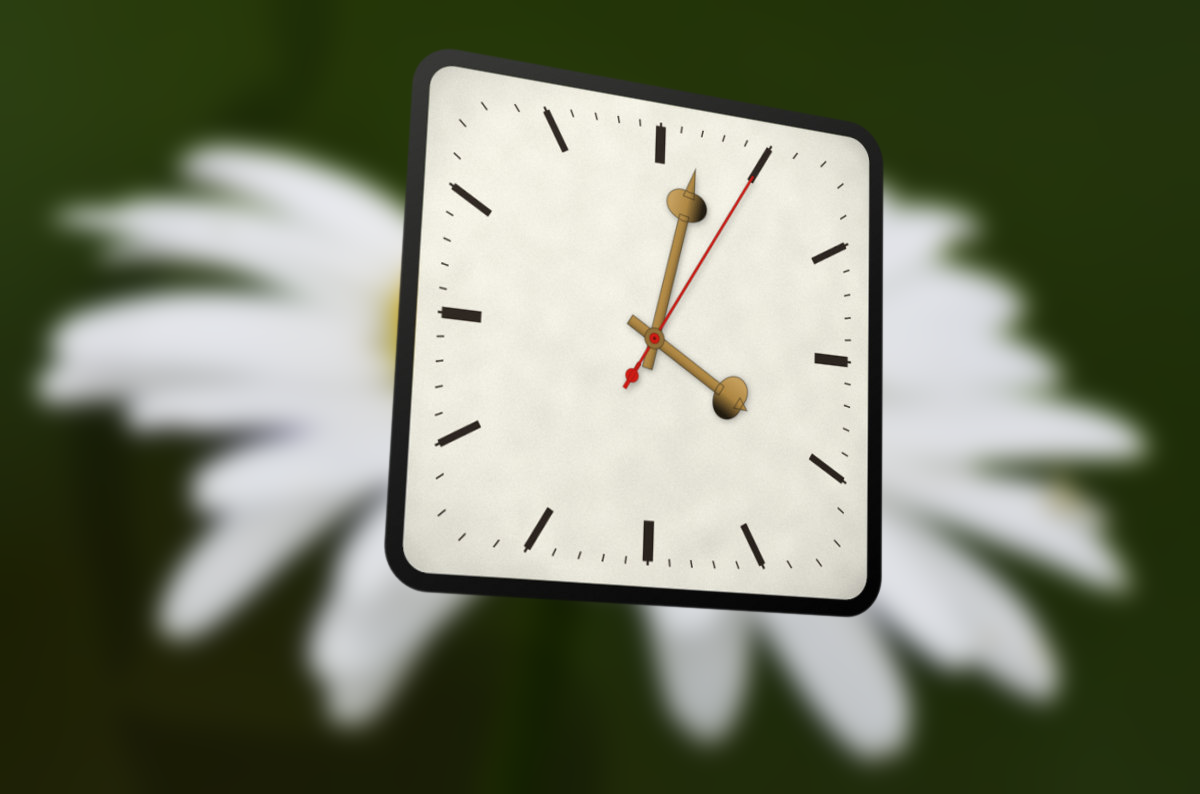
4:02:05
